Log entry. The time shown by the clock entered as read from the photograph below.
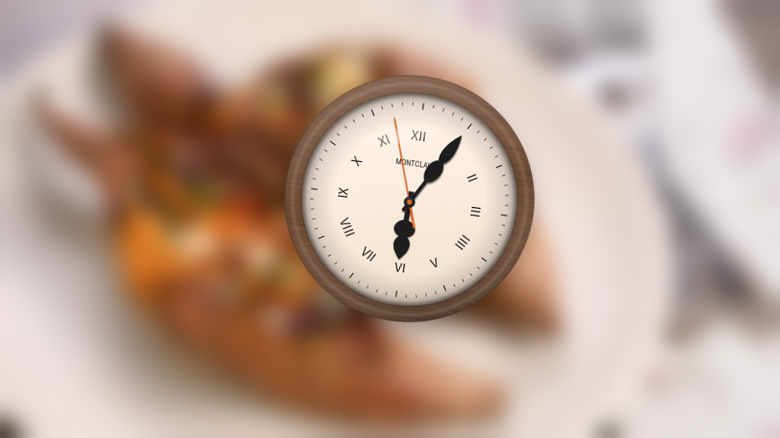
6:04:57
